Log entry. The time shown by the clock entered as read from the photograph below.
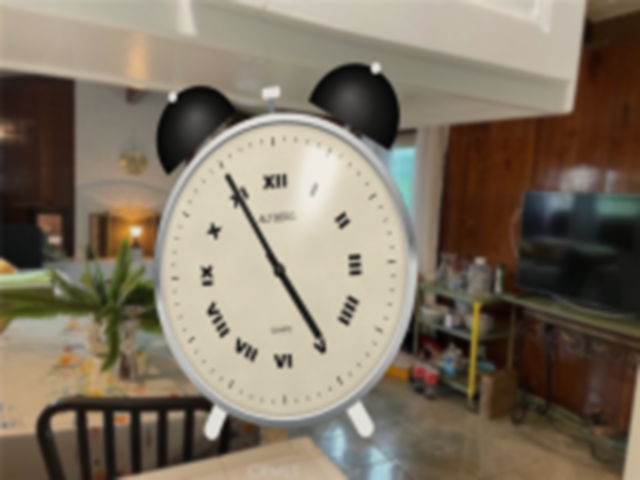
4:55
